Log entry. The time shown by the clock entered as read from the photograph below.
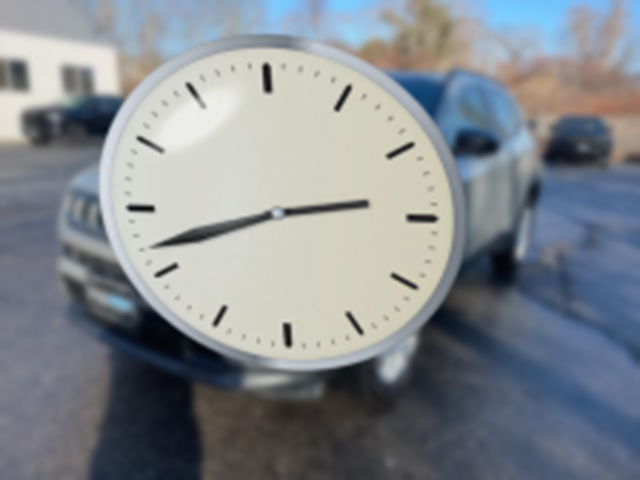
2:42
